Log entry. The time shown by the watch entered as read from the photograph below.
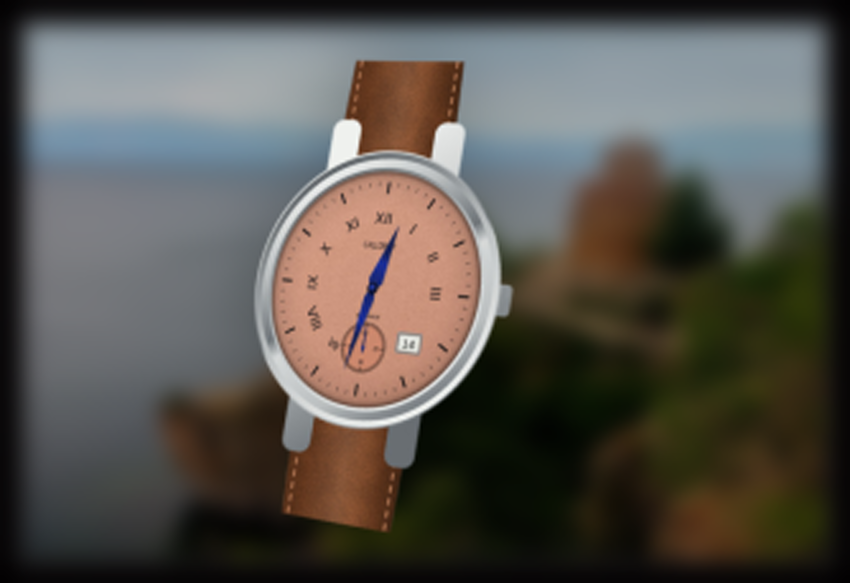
12:32
